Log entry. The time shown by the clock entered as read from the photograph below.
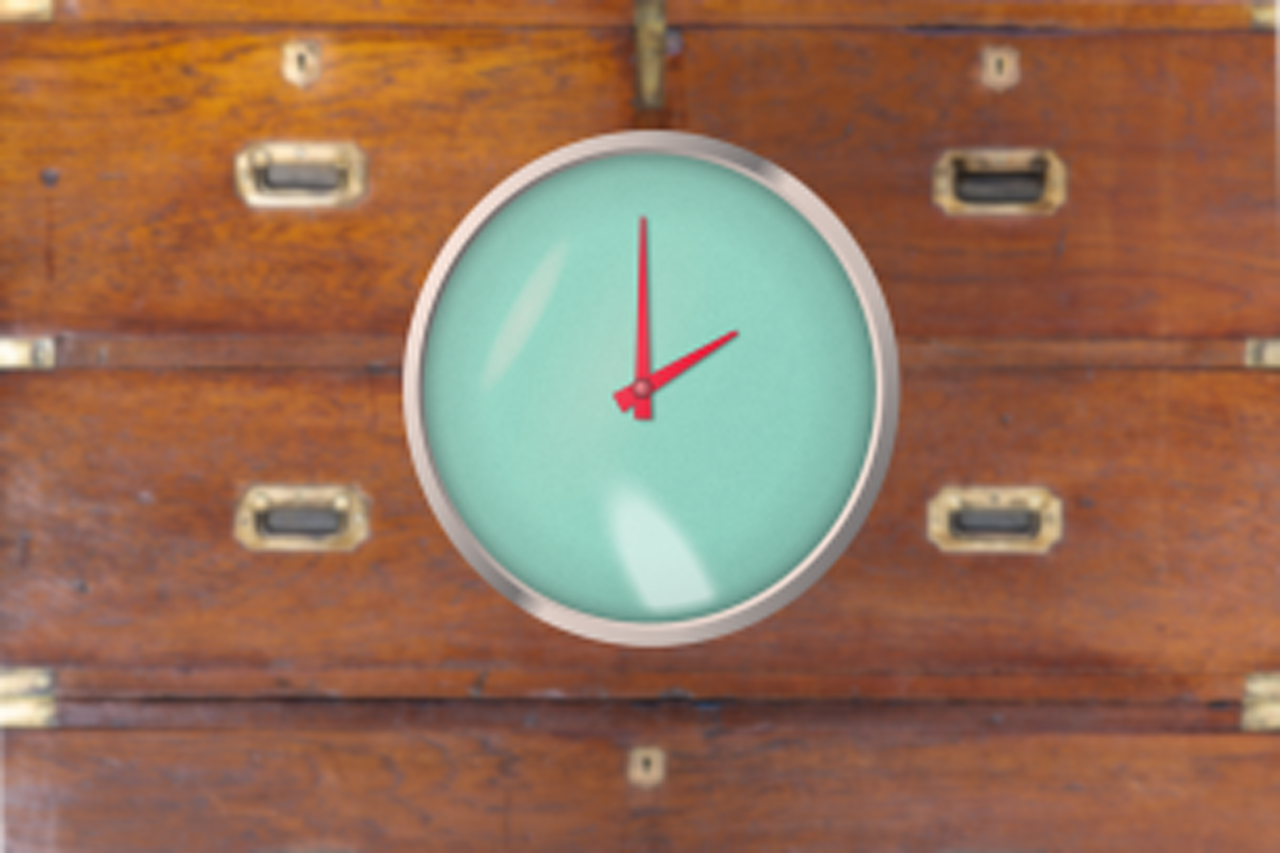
2:00
